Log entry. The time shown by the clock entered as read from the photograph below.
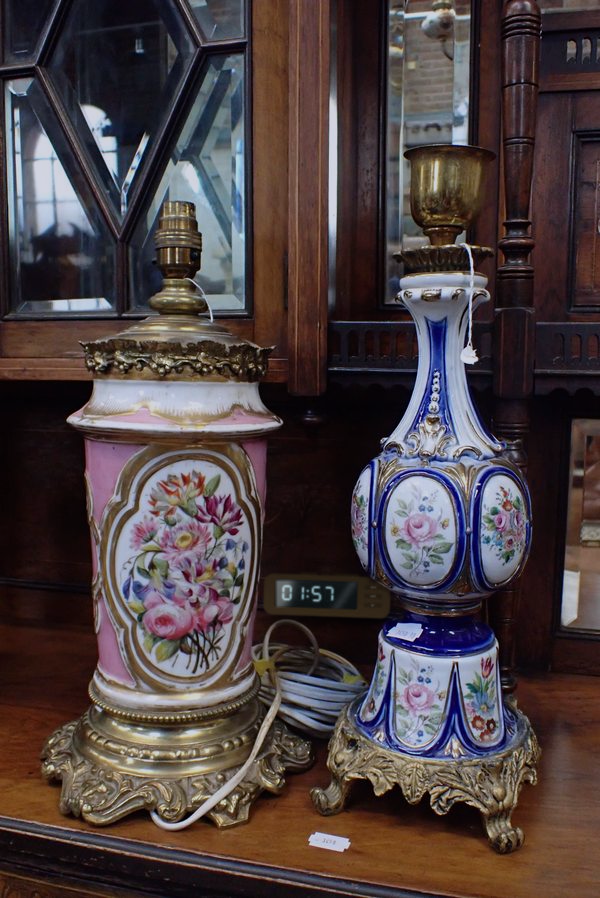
1:57
